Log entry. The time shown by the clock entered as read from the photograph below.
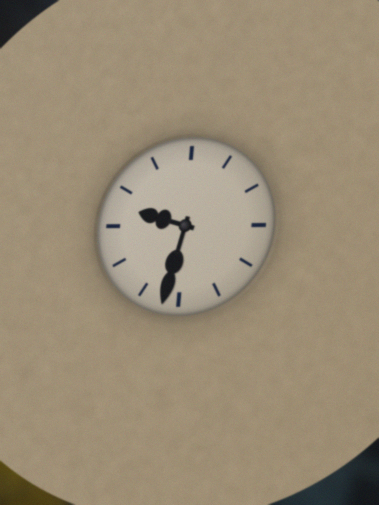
9:32
